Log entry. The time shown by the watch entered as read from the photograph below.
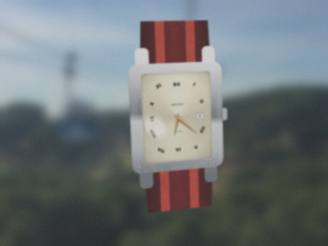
6:22
